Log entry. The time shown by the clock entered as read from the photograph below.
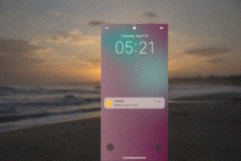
5:21
